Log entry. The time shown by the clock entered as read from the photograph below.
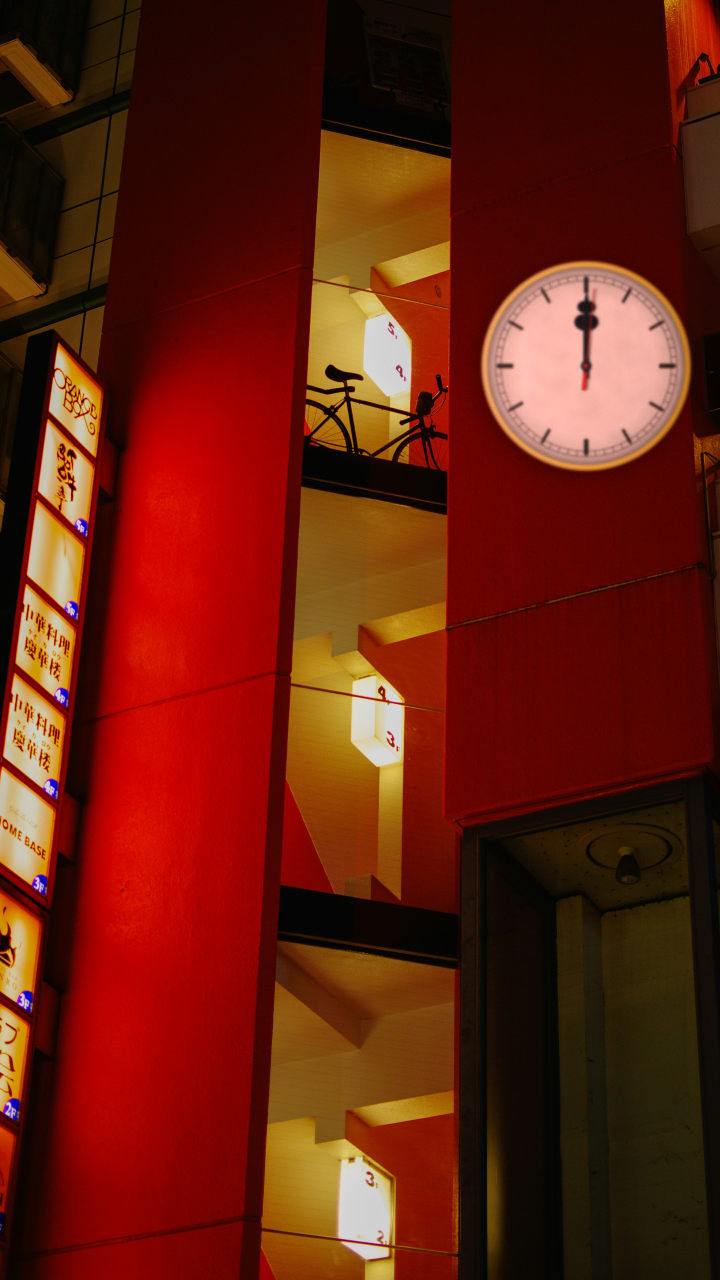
12:00:01
